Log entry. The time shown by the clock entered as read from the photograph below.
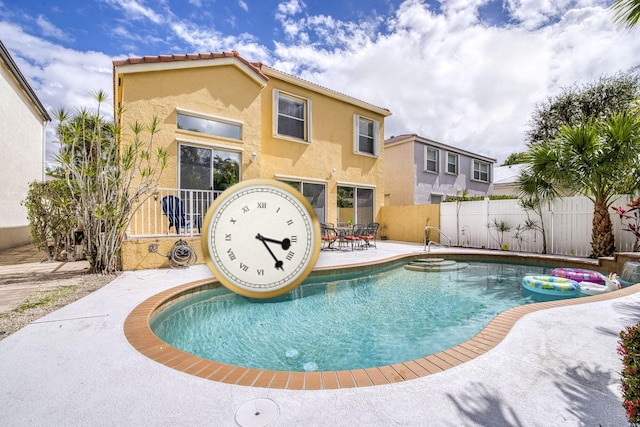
3:24
